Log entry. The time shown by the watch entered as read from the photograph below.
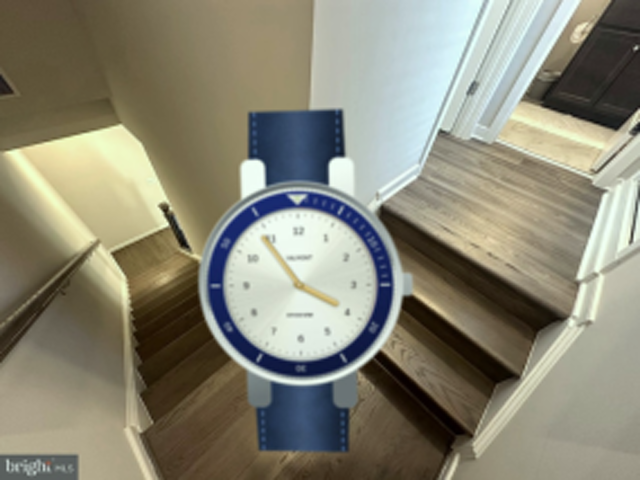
3:54
